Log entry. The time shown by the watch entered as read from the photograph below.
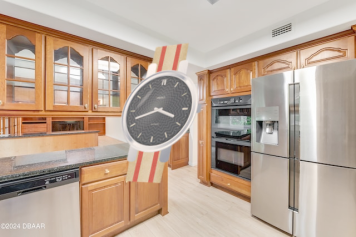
3:42
